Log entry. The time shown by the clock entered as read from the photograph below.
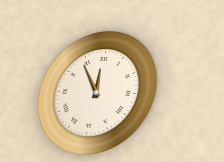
11:54
